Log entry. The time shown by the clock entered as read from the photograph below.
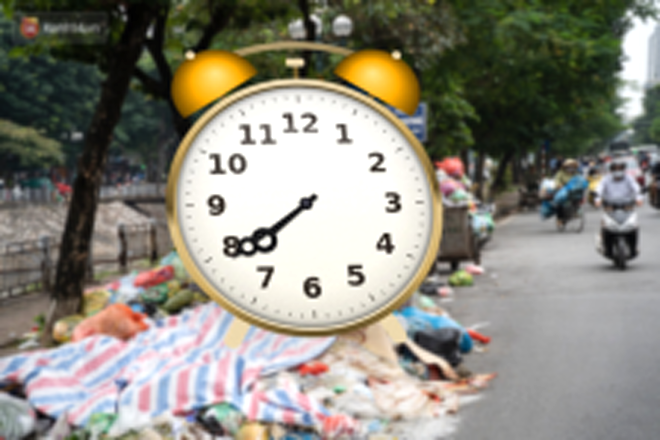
7:39
